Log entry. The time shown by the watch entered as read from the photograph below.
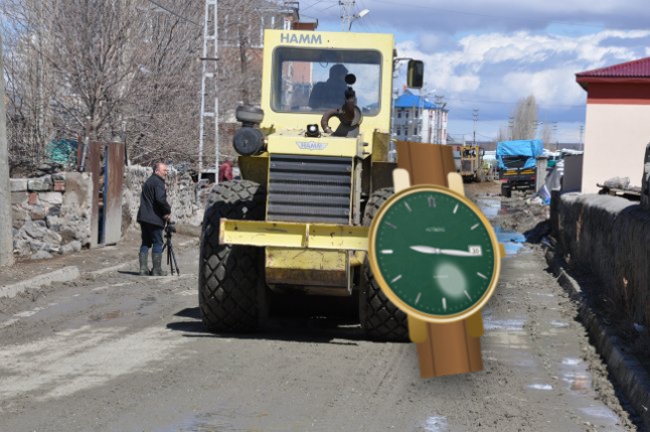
9:16
